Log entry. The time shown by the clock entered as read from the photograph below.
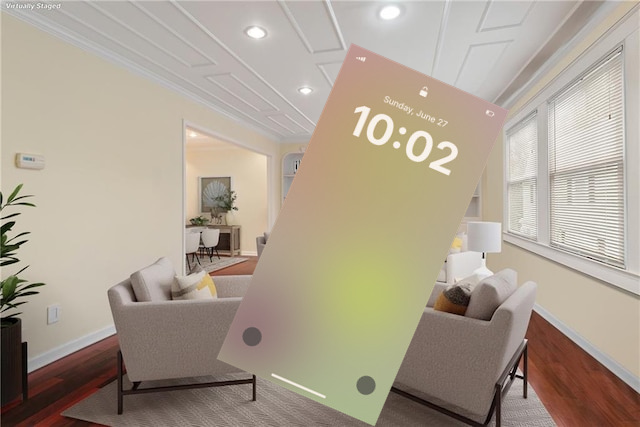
10:02
